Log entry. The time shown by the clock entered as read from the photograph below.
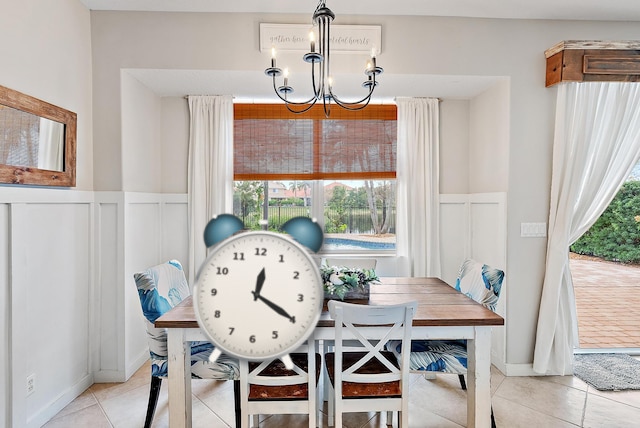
12:20
